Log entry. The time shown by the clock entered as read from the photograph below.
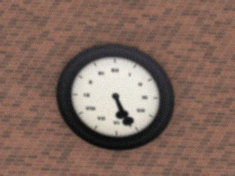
5:26
